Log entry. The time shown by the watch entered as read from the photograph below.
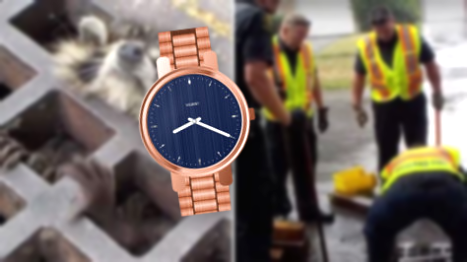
8:20
